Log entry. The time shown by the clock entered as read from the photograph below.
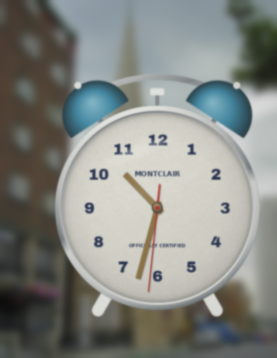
10:32:31
